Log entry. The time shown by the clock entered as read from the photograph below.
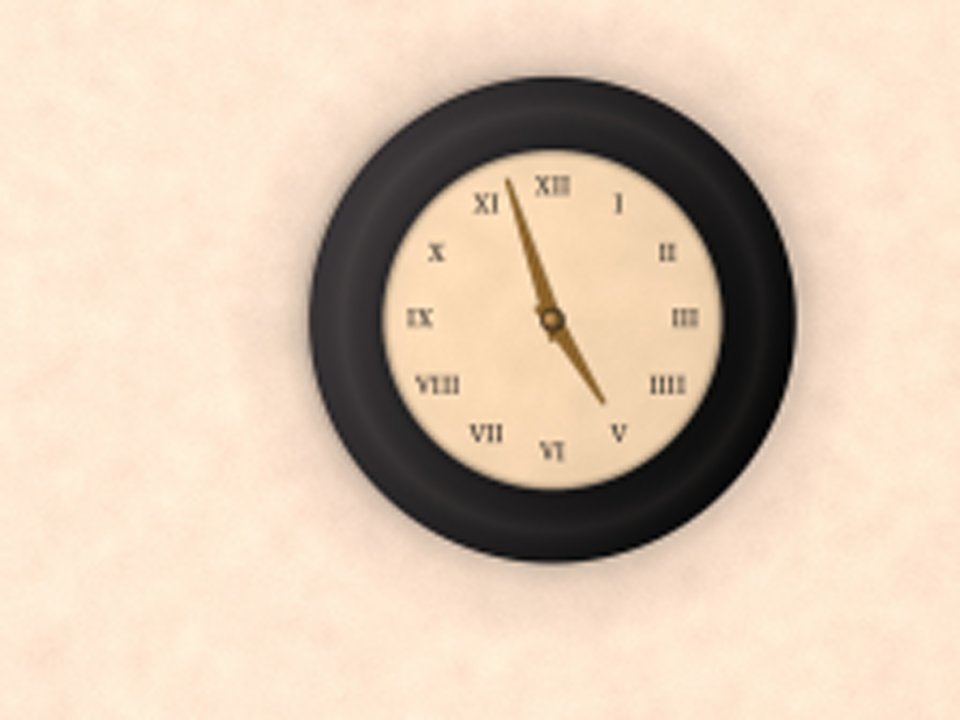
4:57
